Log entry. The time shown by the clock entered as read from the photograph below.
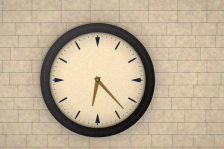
6:23
